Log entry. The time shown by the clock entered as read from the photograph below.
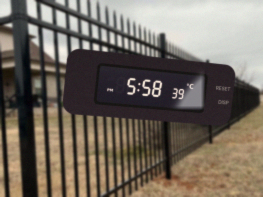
5:58
